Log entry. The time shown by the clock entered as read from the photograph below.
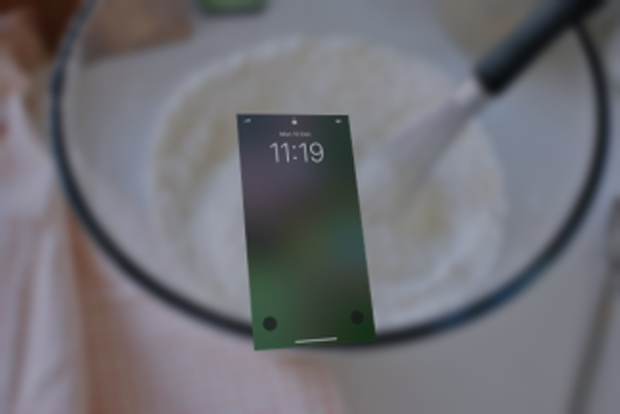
11:19
